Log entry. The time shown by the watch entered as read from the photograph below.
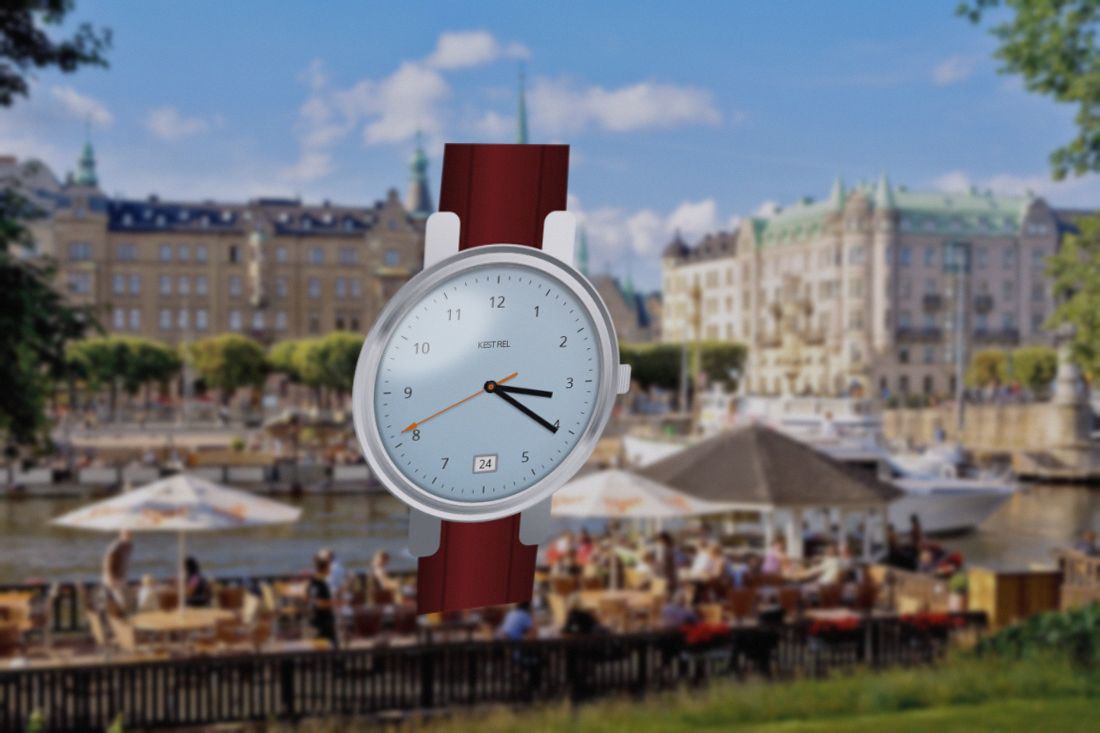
3:20:41
